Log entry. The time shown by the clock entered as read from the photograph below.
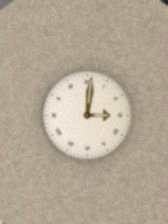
3:01
